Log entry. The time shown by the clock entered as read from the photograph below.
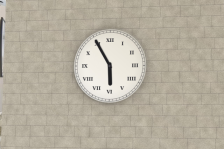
5:55
